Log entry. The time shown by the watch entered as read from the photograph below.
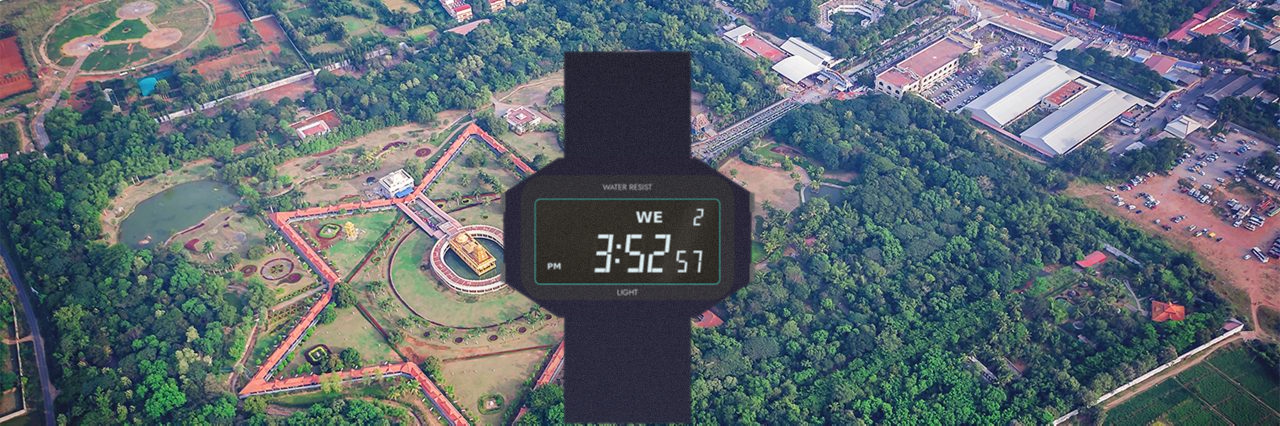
3:52:57
